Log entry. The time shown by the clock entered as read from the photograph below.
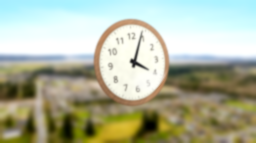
4:04
